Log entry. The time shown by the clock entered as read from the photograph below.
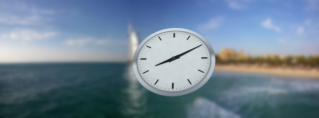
8:10
